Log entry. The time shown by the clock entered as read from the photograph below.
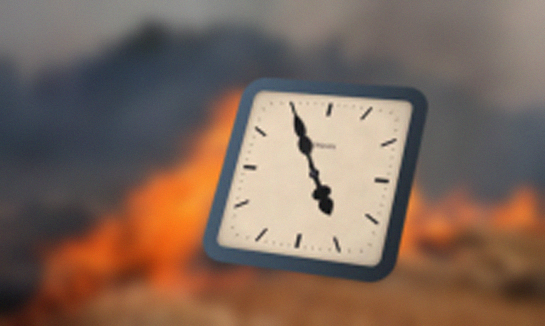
4:55
